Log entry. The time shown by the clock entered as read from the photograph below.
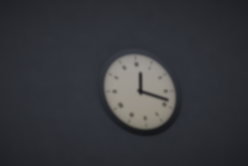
12:18
